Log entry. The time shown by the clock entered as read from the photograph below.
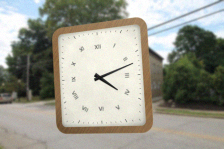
4:12
